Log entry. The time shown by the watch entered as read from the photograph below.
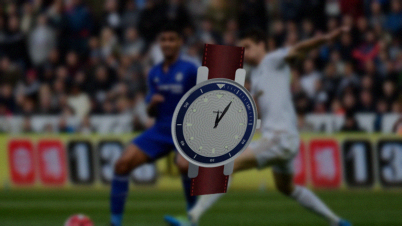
12:05
